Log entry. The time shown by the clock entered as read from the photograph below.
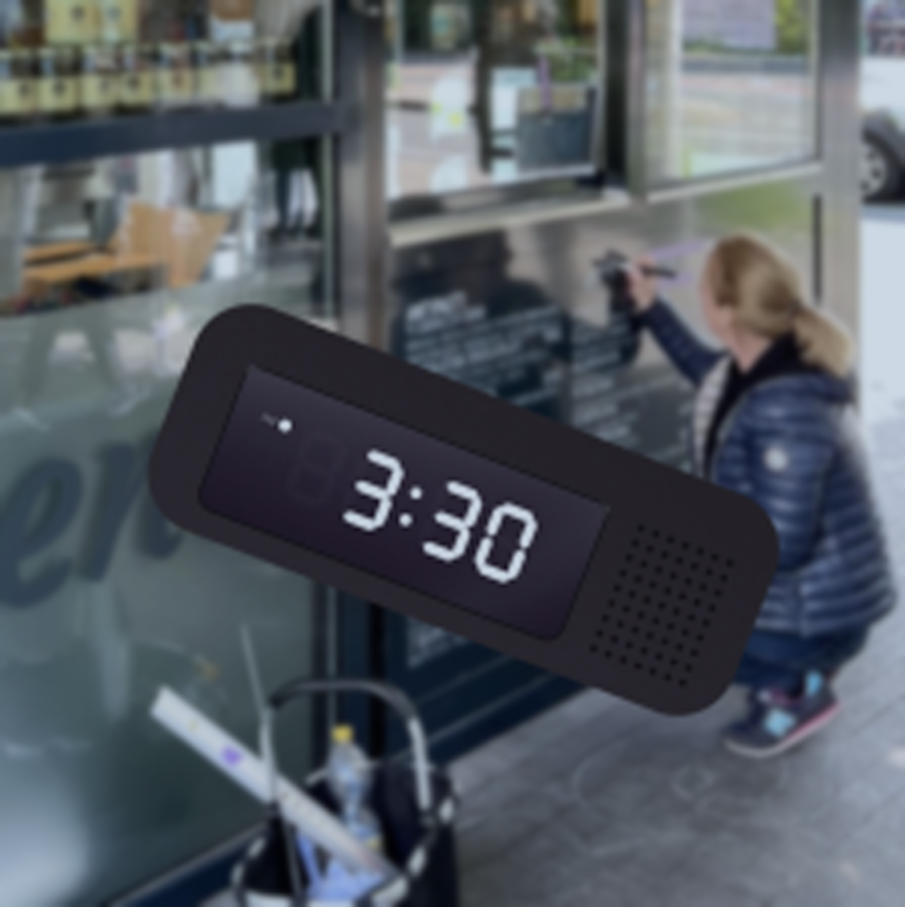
3:30
